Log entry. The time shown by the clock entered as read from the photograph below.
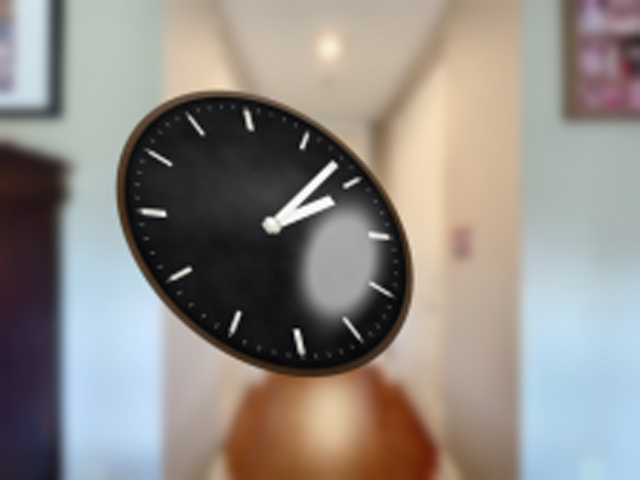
2:08
